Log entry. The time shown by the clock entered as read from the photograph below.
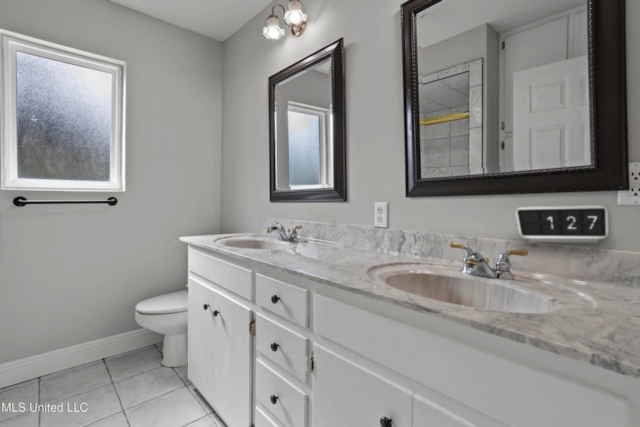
1:27
